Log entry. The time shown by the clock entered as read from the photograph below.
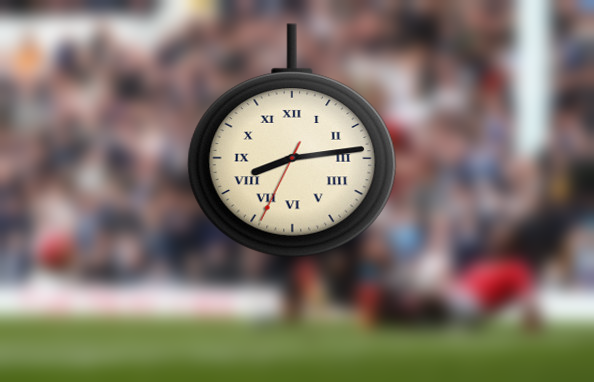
8:13:34
